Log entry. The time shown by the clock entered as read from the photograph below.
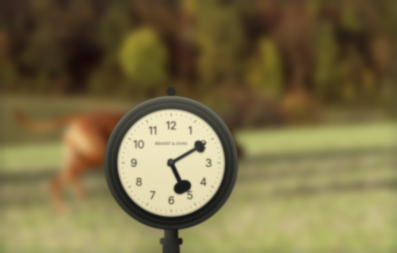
5:10
